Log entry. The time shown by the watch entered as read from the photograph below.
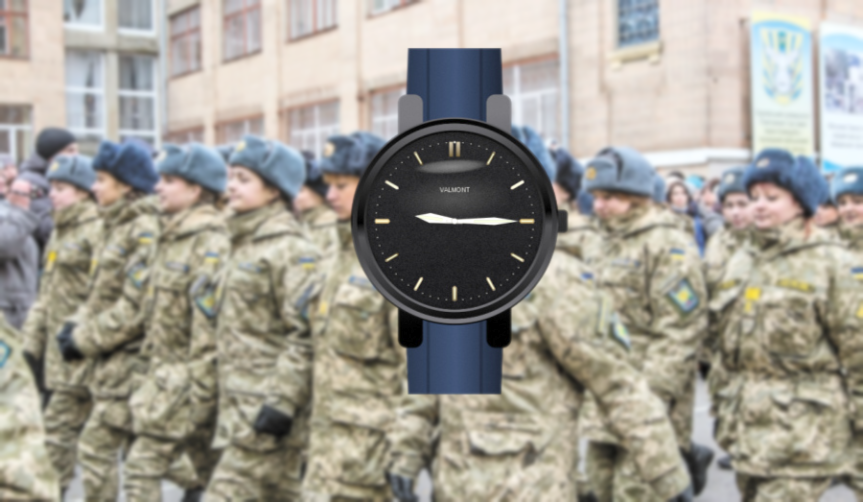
9:15
